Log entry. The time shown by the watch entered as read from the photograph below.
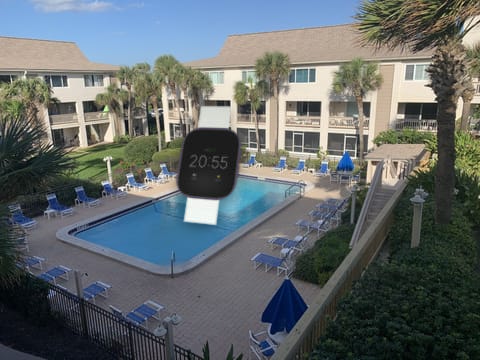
20:55
